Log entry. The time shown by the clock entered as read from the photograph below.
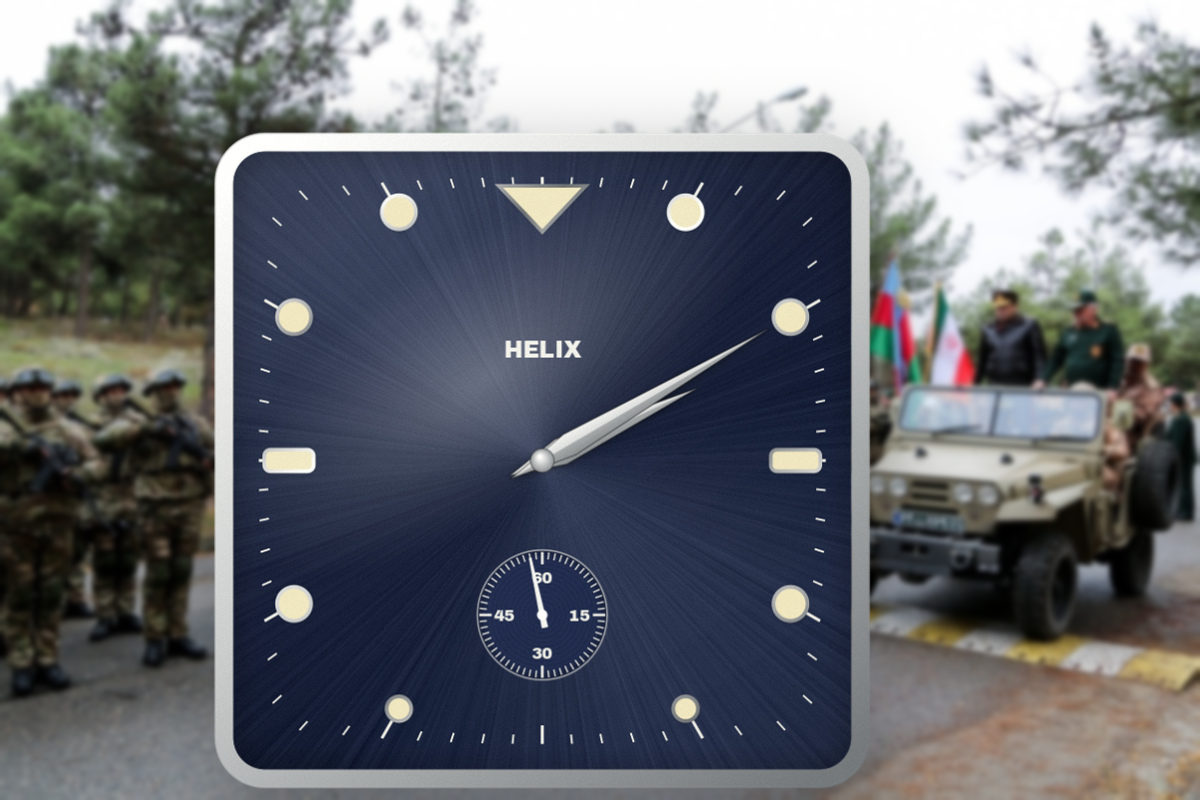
2:09:58
